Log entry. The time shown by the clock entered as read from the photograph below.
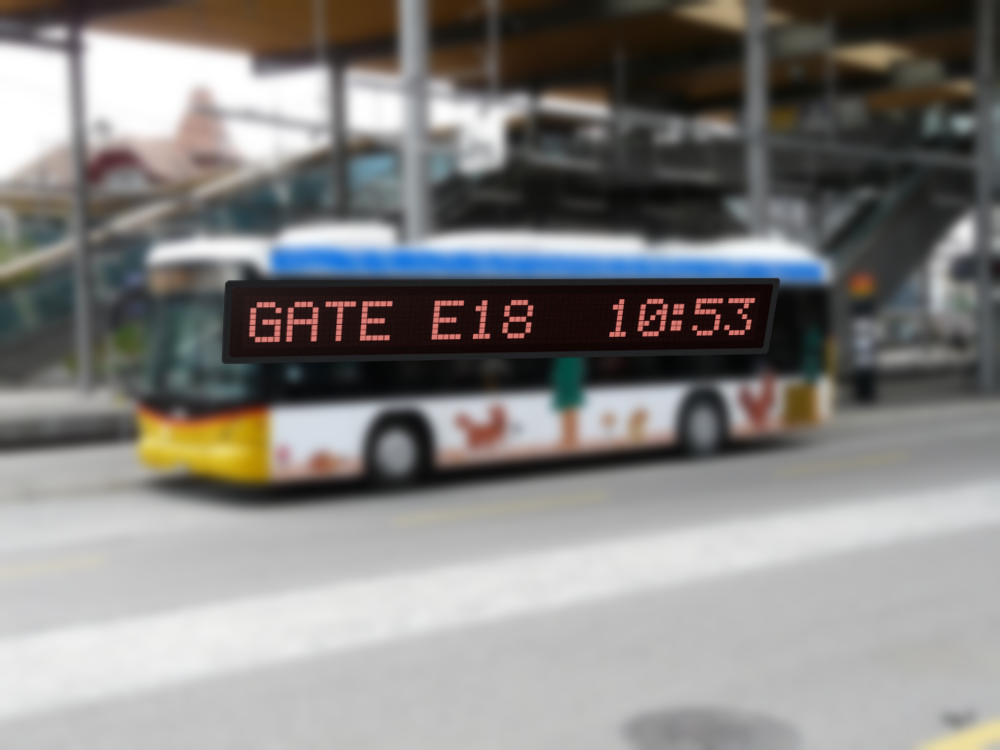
10:53
